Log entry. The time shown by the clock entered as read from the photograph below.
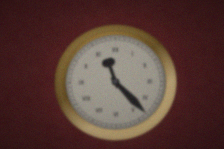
11:23
